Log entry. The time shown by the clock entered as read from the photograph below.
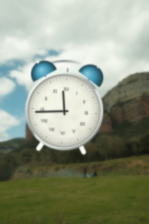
11:44
